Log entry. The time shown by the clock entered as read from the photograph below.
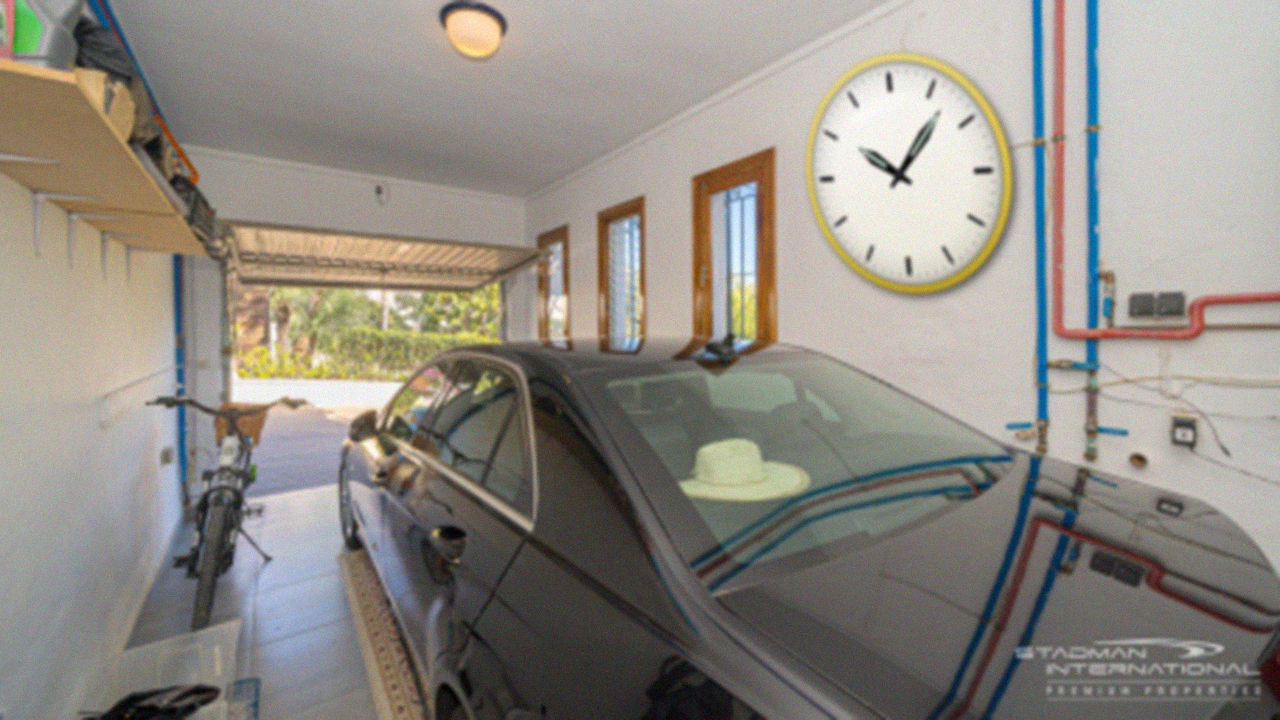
10:07
